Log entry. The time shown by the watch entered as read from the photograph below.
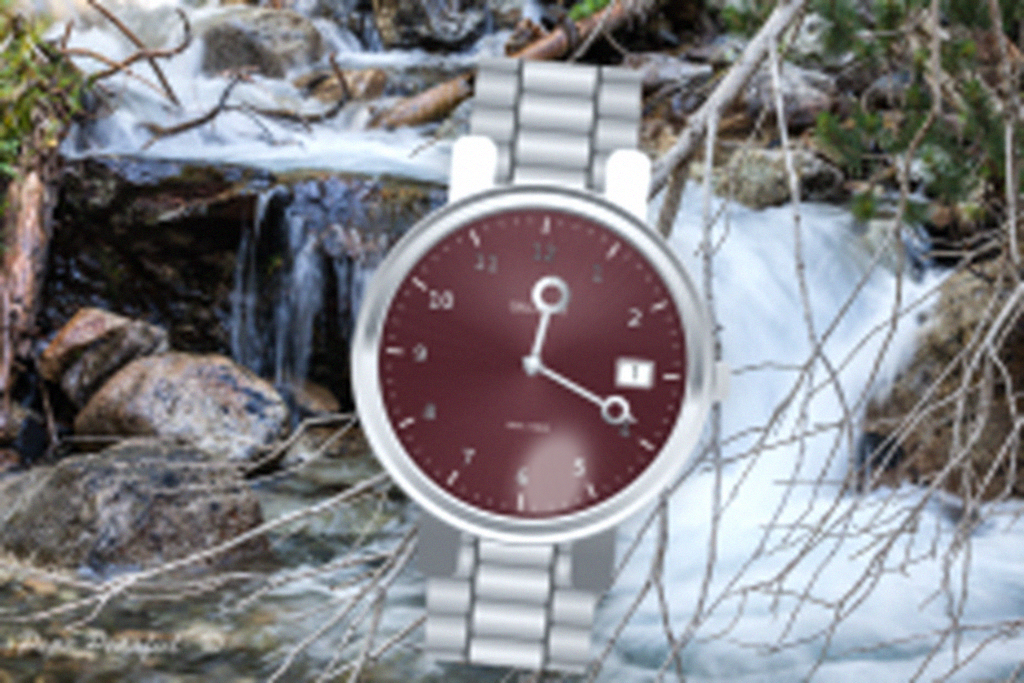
12:19
